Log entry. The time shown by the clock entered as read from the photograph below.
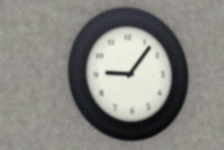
9:07
